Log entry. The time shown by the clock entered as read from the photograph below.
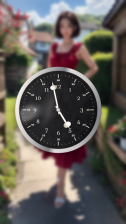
4:58
